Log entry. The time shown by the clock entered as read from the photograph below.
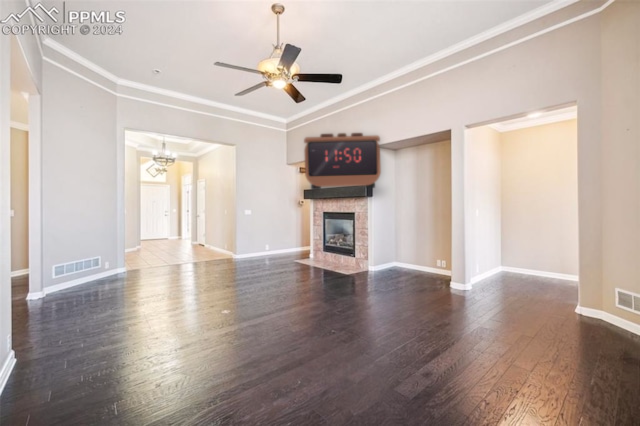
11:50
